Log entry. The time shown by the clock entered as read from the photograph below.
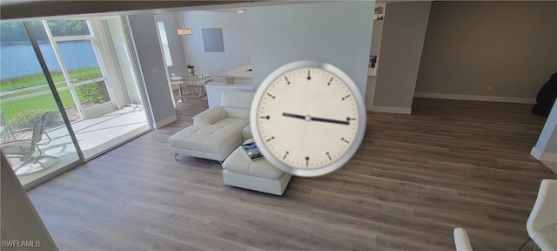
9:16
